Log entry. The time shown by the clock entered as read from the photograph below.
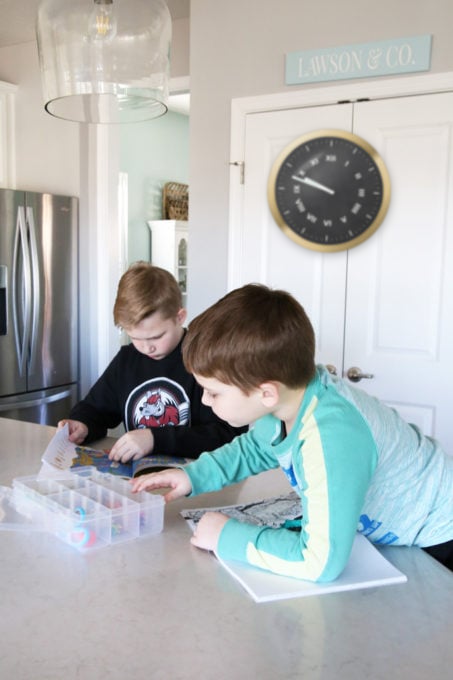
9:48
